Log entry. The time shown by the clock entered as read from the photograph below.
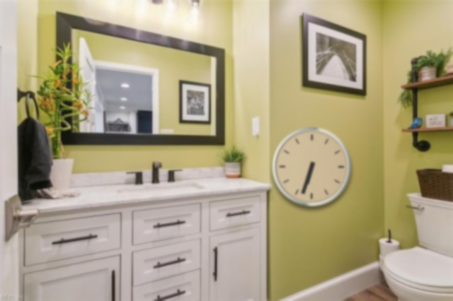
6:33
